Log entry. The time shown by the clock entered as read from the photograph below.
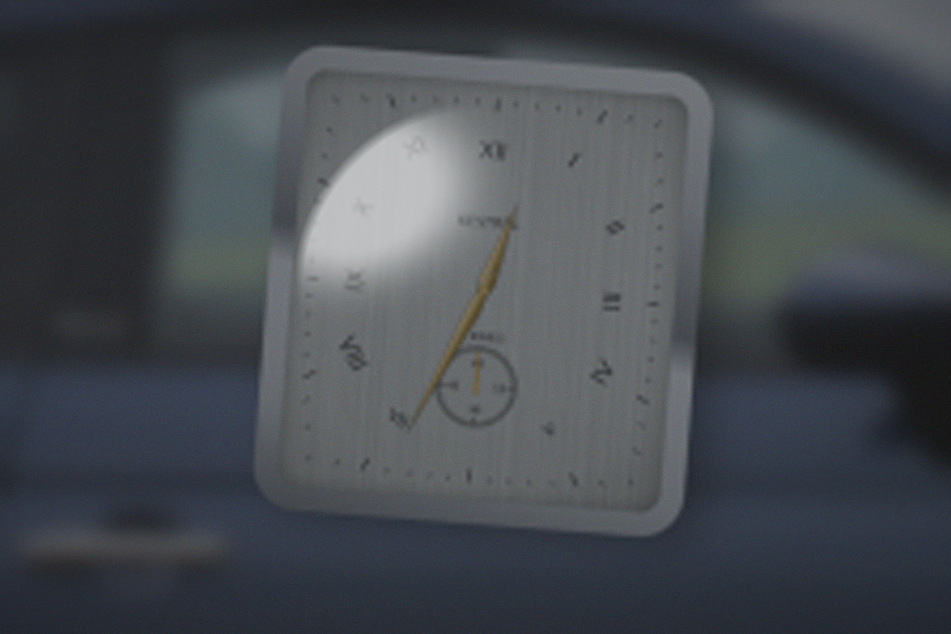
12:34
